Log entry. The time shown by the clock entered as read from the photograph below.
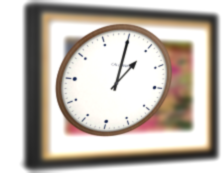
1:00
